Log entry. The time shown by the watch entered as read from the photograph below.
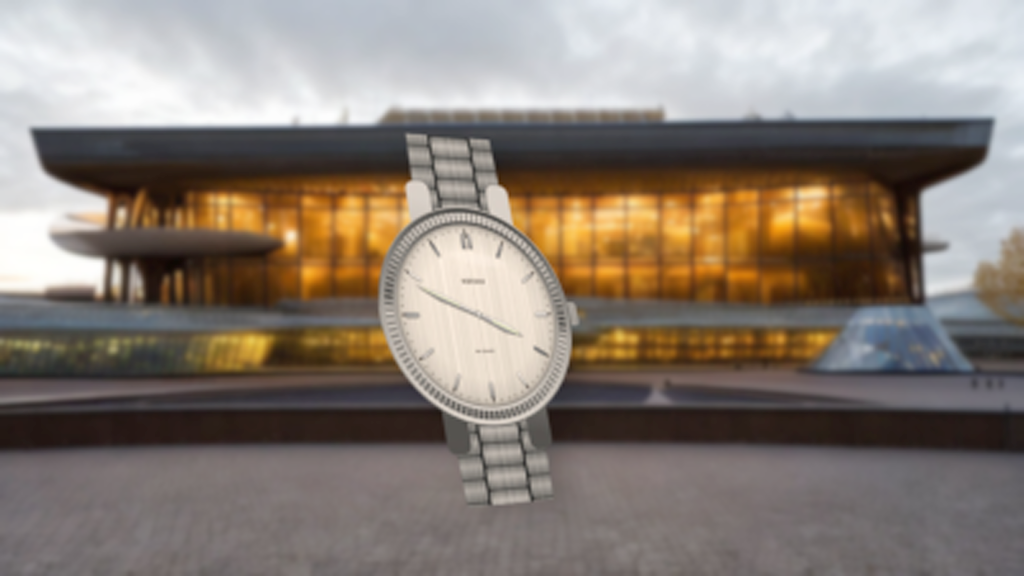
3:49
